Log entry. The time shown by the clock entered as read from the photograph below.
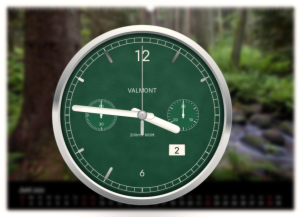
3:46
